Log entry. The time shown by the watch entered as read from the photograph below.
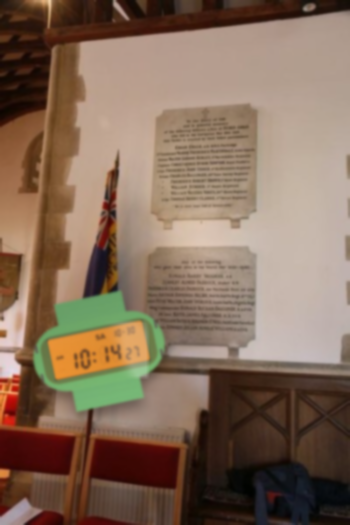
10:14
